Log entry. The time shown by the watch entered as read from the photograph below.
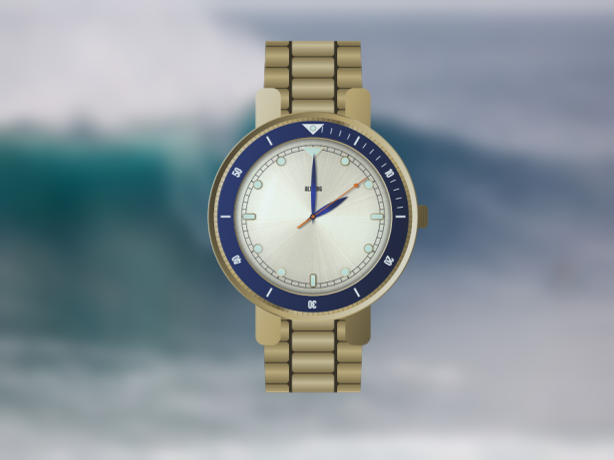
2:00:09
